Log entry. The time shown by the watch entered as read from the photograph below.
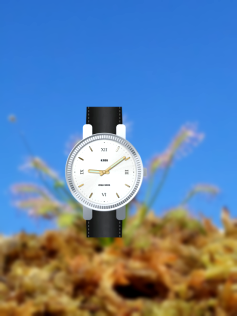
9:09
